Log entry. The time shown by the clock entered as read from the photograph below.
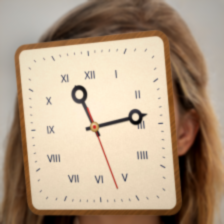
11:13:27
